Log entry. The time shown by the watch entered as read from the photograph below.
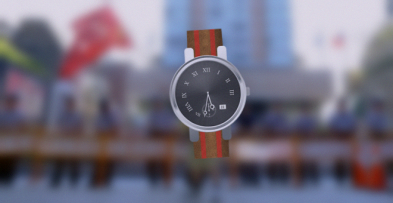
5:32
